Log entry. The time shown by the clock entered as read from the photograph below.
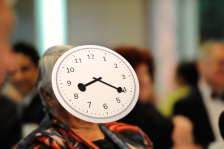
8:21
